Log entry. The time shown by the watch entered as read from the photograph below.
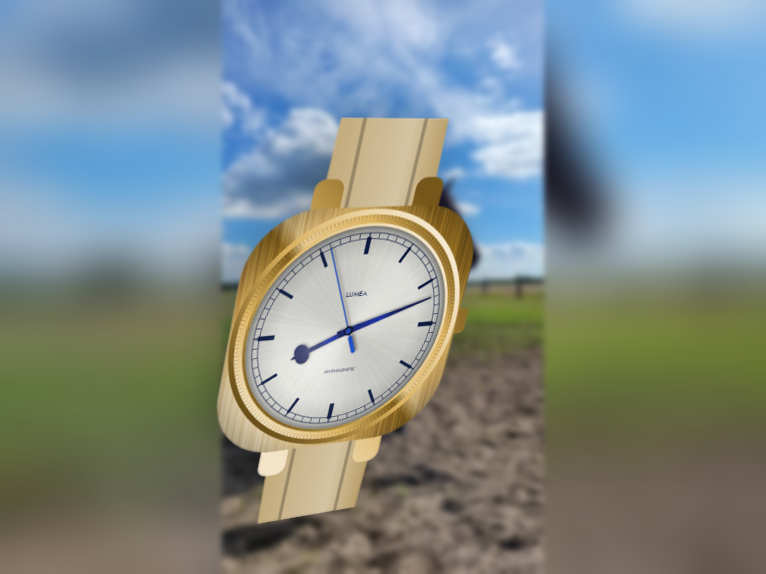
8:11:56
